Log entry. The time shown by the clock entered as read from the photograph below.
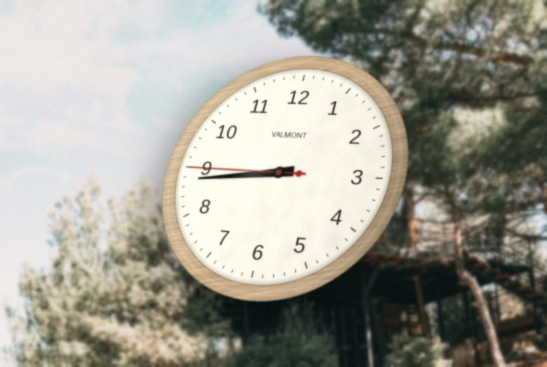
8:43:45
